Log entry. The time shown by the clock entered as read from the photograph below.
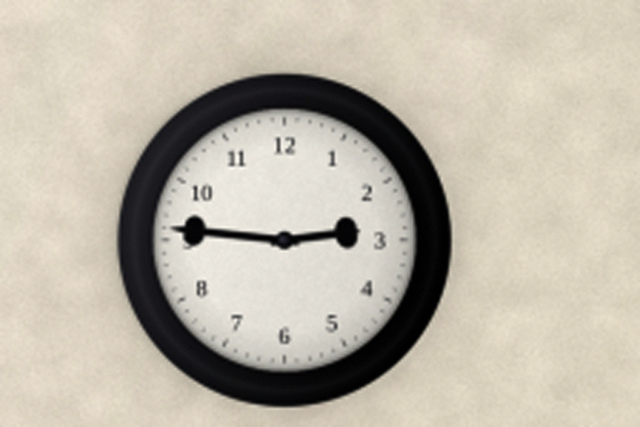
2:46
